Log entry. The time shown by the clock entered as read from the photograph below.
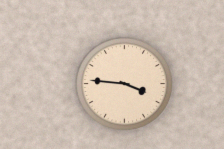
3:46
